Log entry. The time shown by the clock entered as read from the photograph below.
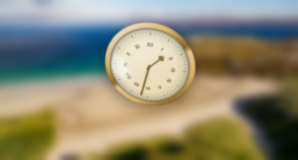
1:32
